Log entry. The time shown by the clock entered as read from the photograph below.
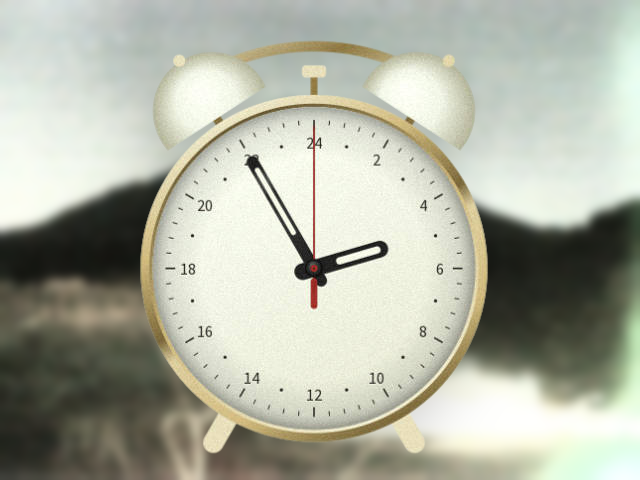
4:55:00
